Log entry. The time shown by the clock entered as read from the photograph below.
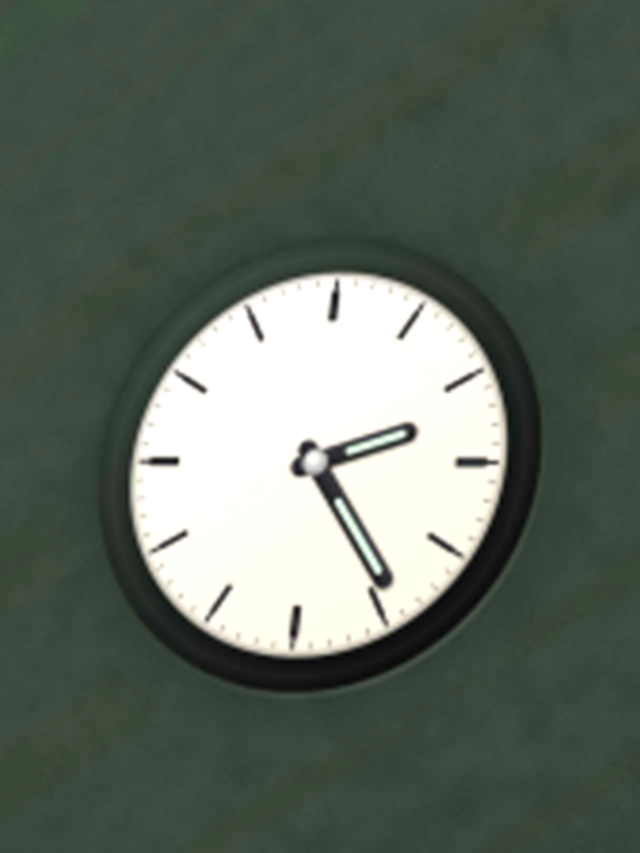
2:24
